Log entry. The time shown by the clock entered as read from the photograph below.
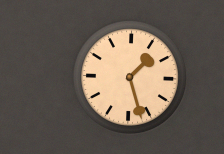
1:27
